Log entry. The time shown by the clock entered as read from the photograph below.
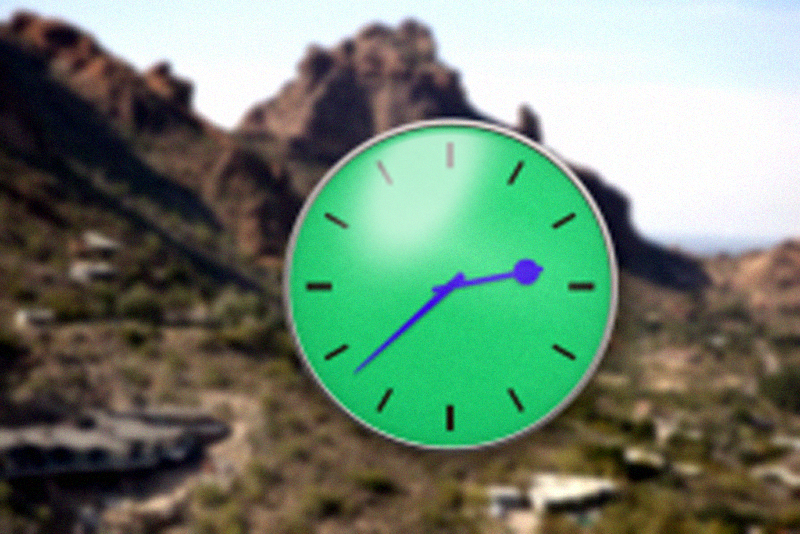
2:38
